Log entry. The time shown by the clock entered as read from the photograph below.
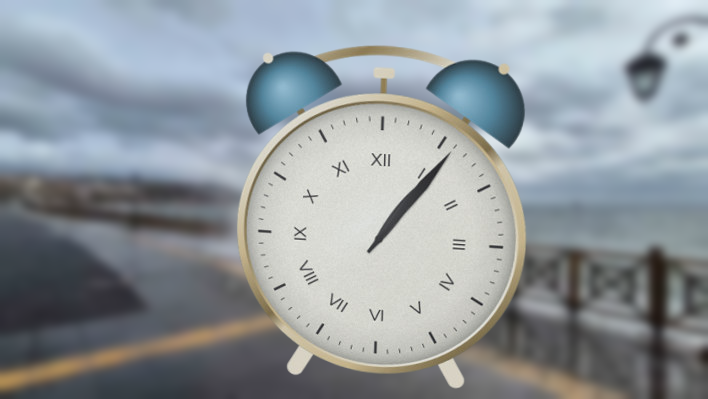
1:06
